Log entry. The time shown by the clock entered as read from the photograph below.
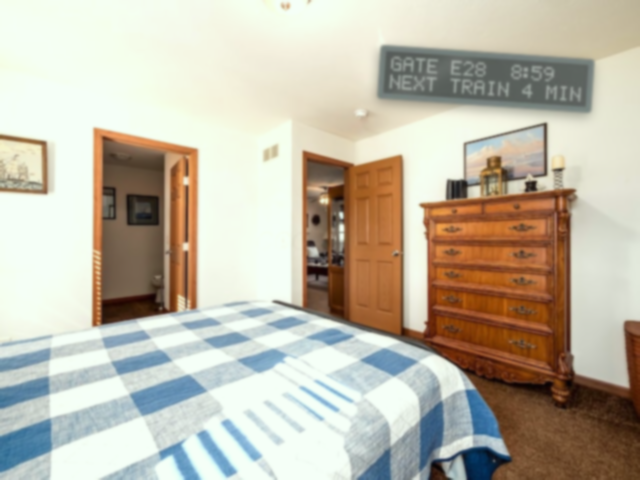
8:59
